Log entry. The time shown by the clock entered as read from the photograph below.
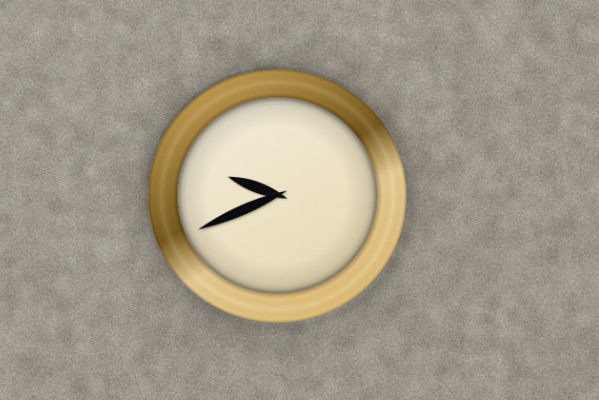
9:41
